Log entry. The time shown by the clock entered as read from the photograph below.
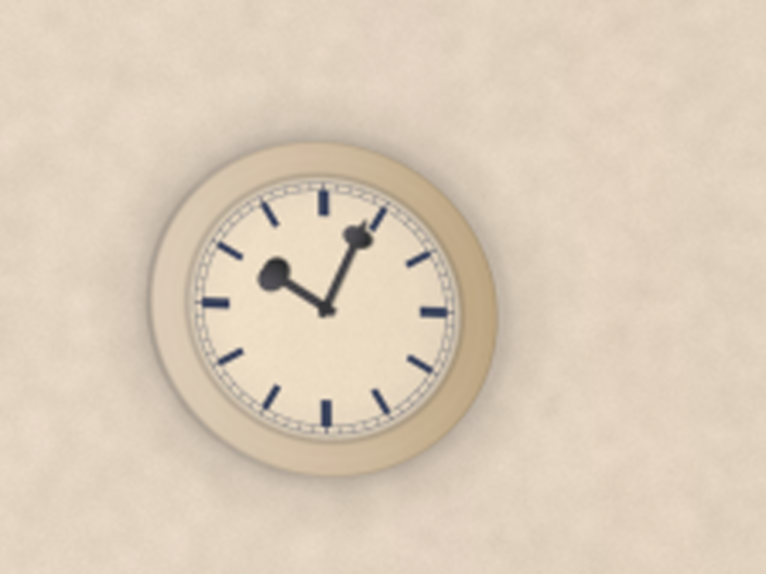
10:04
